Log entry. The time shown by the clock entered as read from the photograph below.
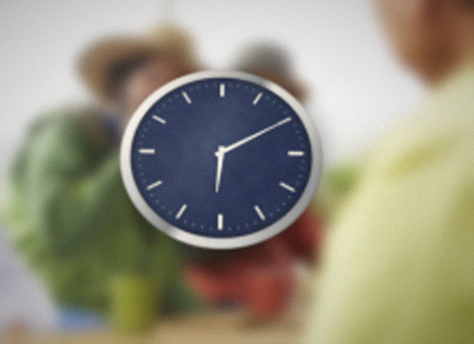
6:10
